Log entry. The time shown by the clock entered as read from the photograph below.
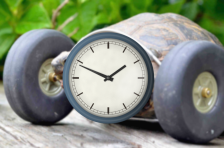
1:49
